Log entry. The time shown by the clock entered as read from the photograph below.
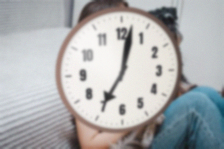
7:02
